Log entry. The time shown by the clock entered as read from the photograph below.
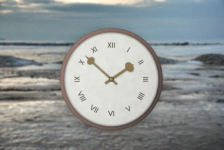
1:52
